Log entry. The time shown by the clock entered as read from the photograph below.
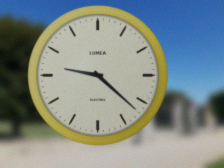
9:22
